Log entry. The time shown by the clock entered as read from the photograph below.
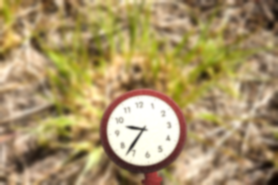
9:37
